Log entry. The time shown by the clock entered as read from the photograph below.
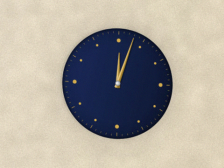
12:03
